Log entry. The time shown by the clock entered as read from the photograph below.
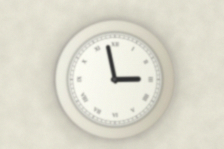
2:58
